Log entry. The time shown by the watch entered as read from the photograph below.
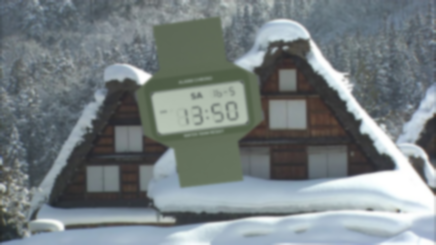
13:50
